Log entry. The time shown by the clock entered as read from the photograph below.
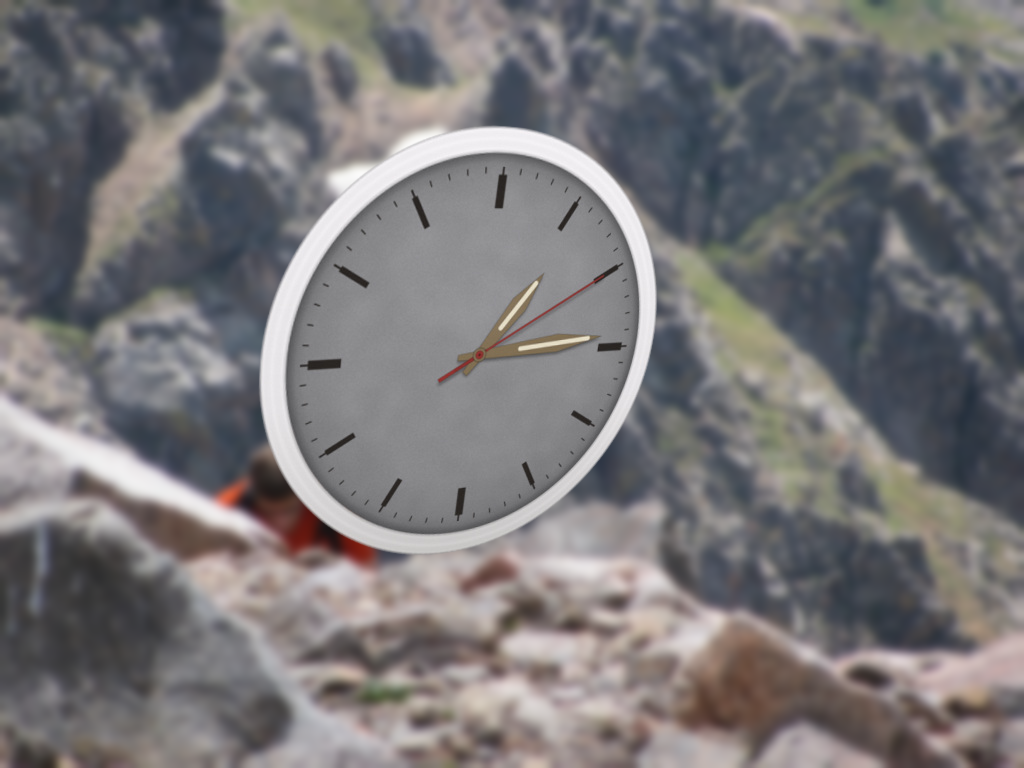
1:14:10
